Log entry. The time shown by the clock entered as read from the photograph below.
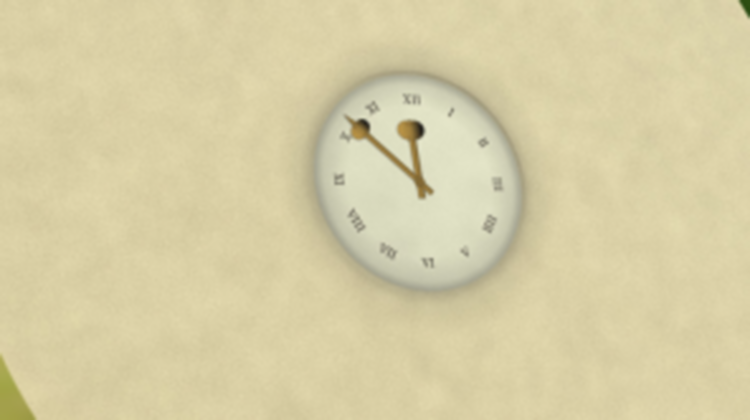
11:52
